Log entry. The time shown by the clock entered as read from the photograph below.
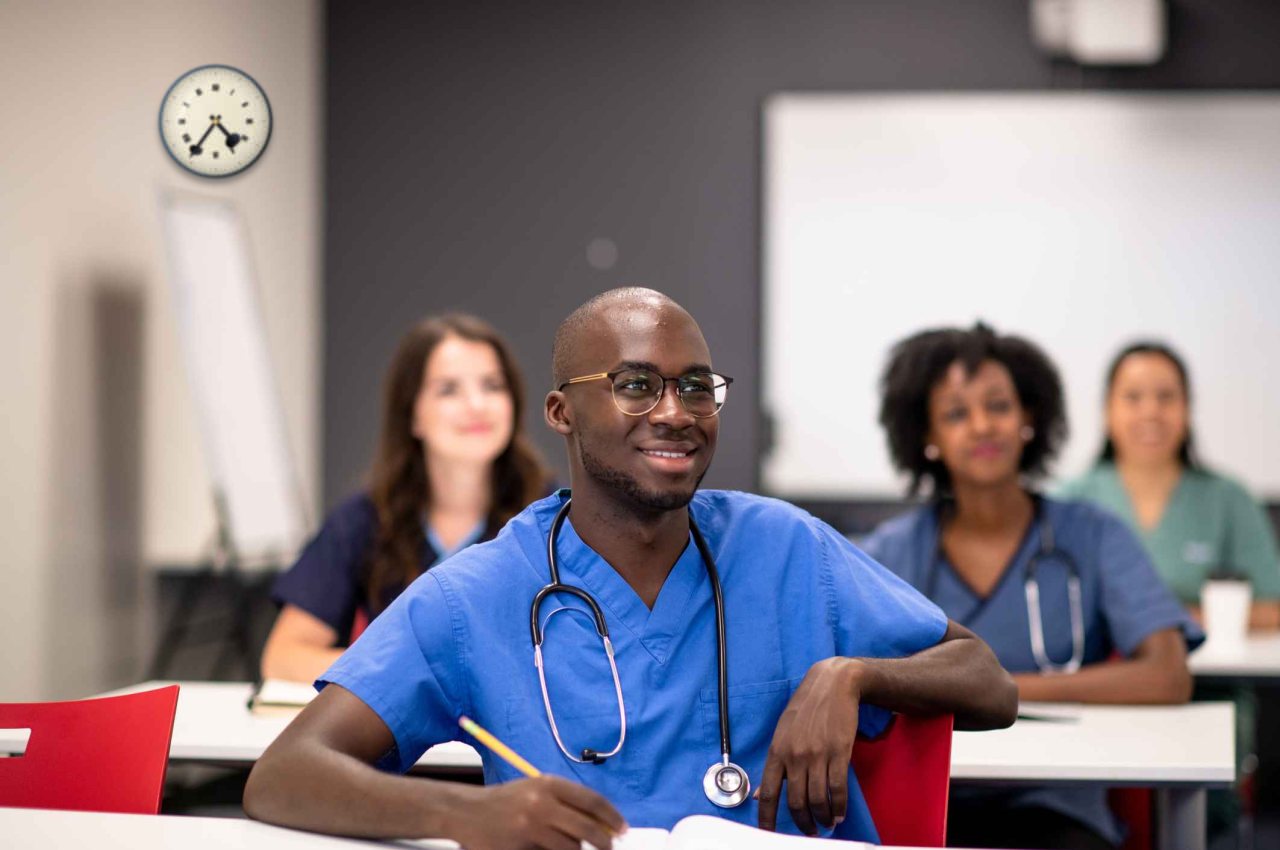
4:36
